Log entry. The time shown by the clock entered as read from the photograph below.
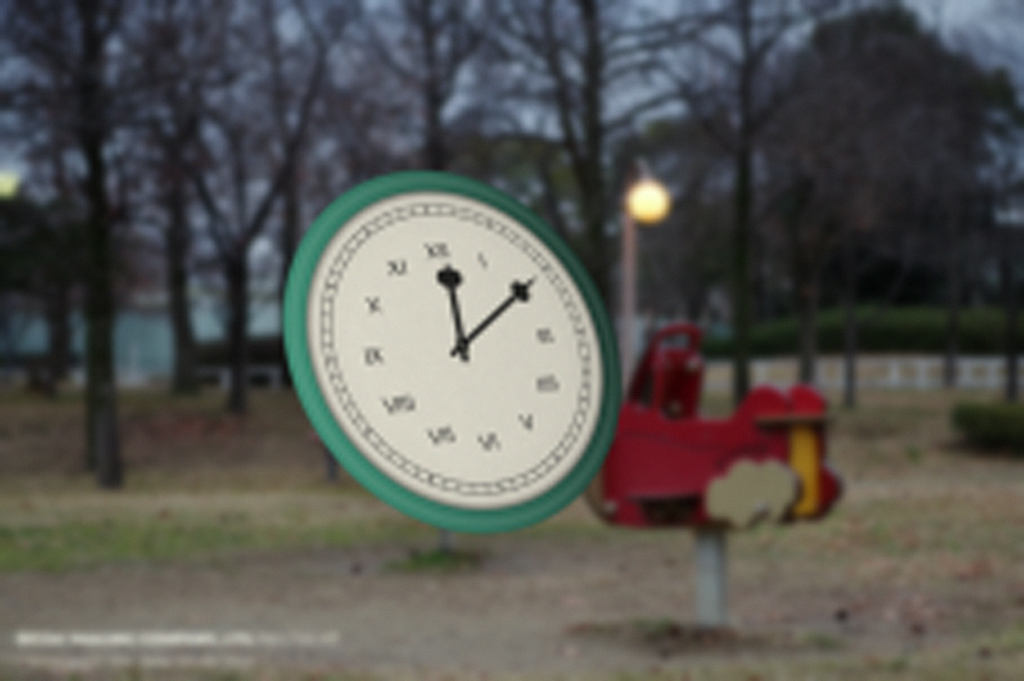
12:10
